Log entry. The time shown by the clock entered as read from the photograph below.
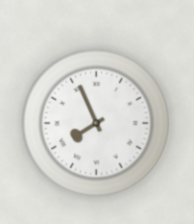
7:56
